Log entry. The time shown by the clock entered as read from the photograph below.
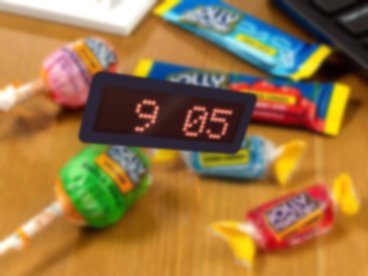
9:05
